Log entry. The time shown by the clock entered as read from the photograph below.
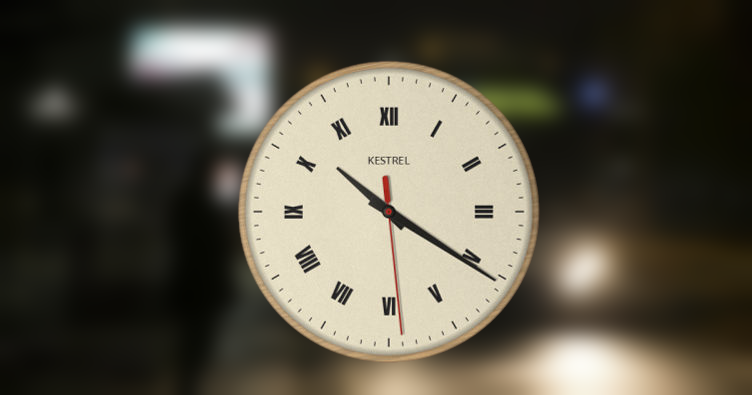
10:20:29
